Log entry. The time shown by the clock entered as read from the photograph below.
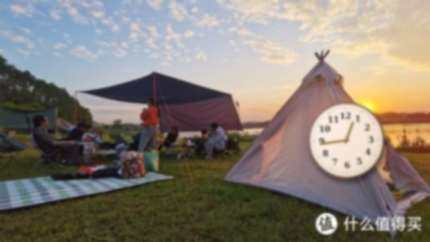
12:44
